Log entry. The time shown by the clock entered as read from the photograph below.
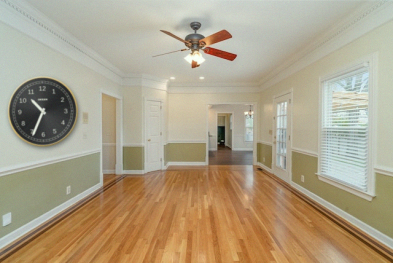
10:34
